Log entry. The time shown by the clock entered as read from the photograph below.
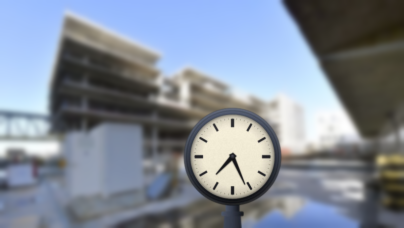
7:26
